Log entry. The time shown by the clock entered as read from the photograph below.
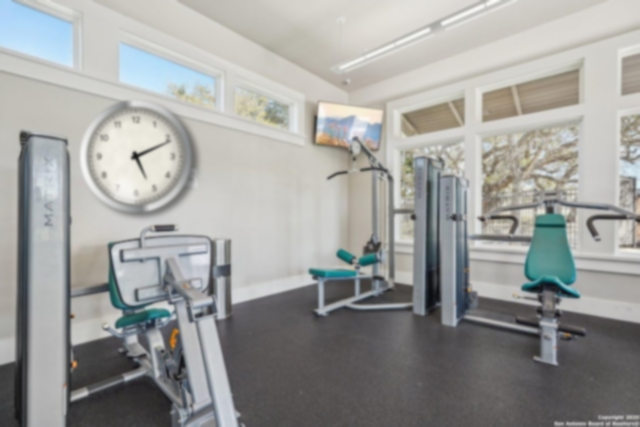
5:11
